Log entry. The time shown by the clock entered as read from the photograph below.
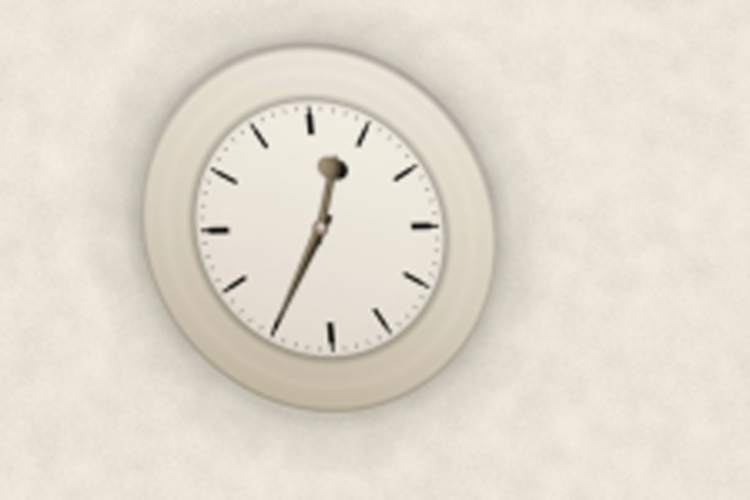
12:35
